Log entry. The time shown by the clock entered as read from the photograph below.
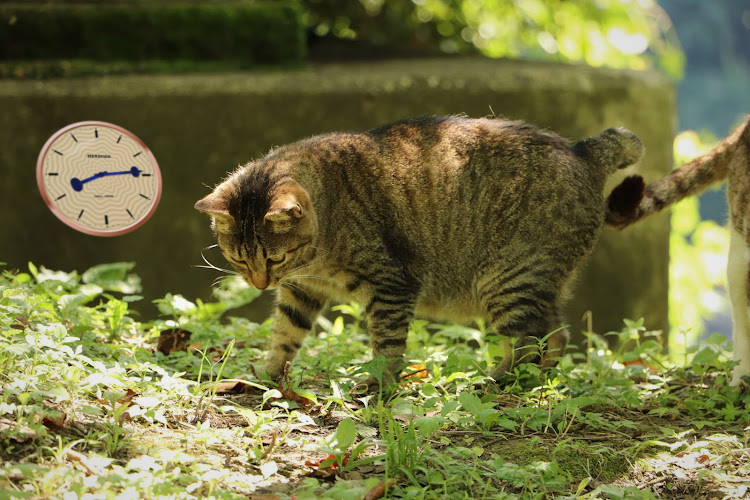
8:14
